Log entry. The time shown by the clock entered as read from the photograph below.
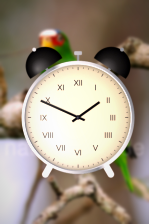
1:49
